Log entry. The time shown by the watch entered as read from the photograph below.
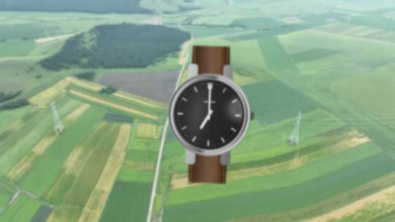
7:00
